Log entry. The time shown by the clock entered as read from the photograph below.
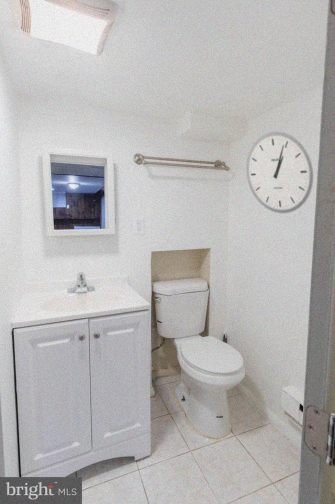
1:04
